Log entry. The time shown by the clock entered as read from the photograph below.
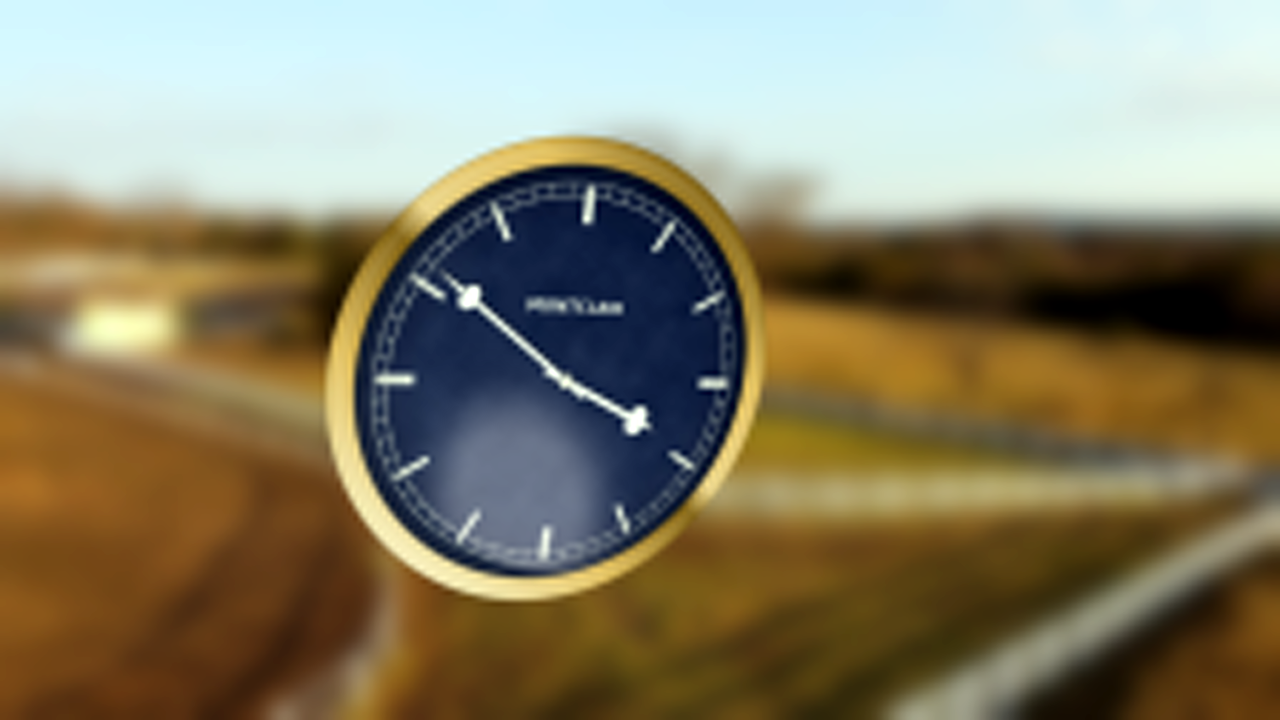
3:51
